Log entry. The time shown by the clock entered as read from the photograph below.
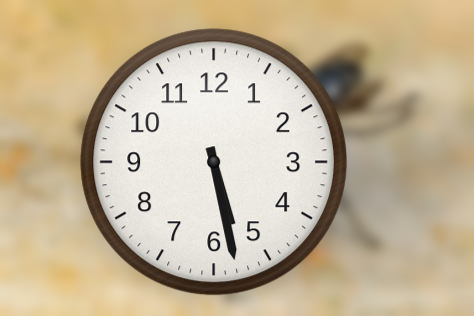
5:28
